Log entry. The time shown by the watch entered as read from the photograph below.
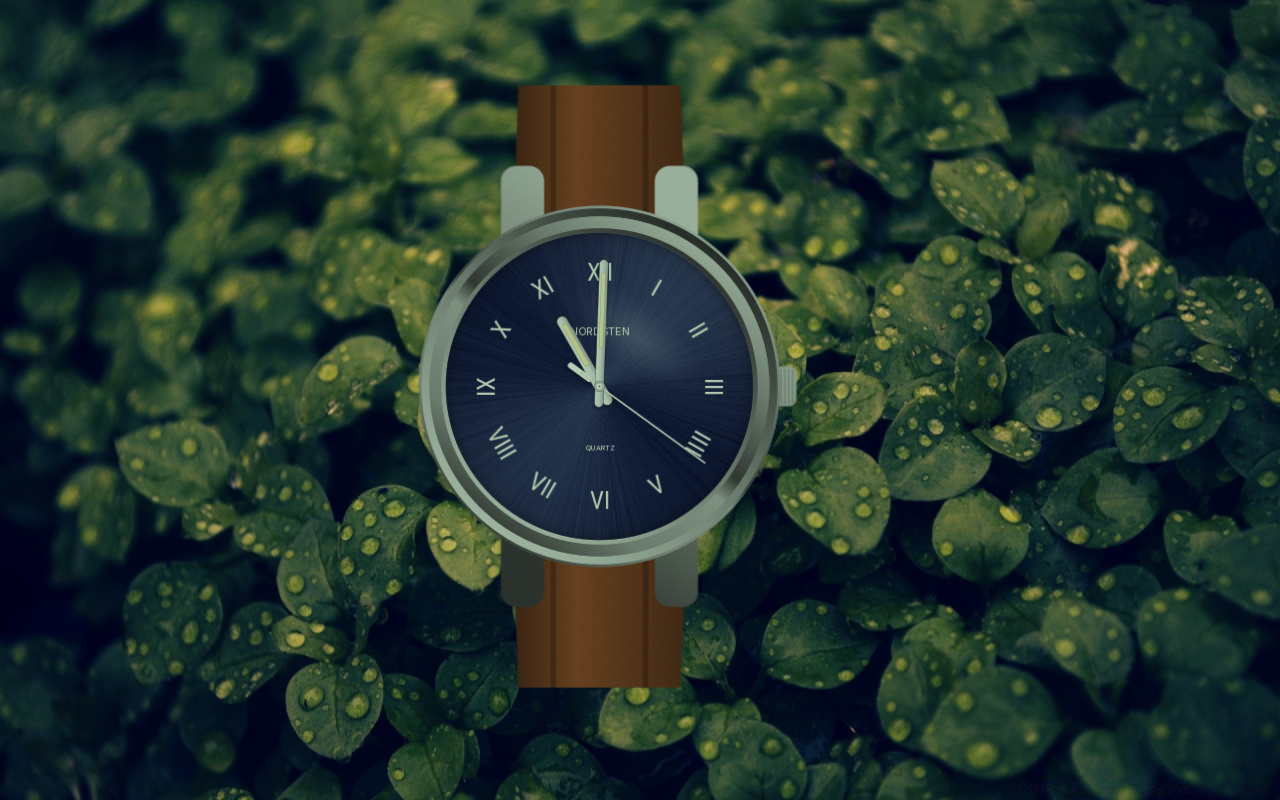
11:00:21
